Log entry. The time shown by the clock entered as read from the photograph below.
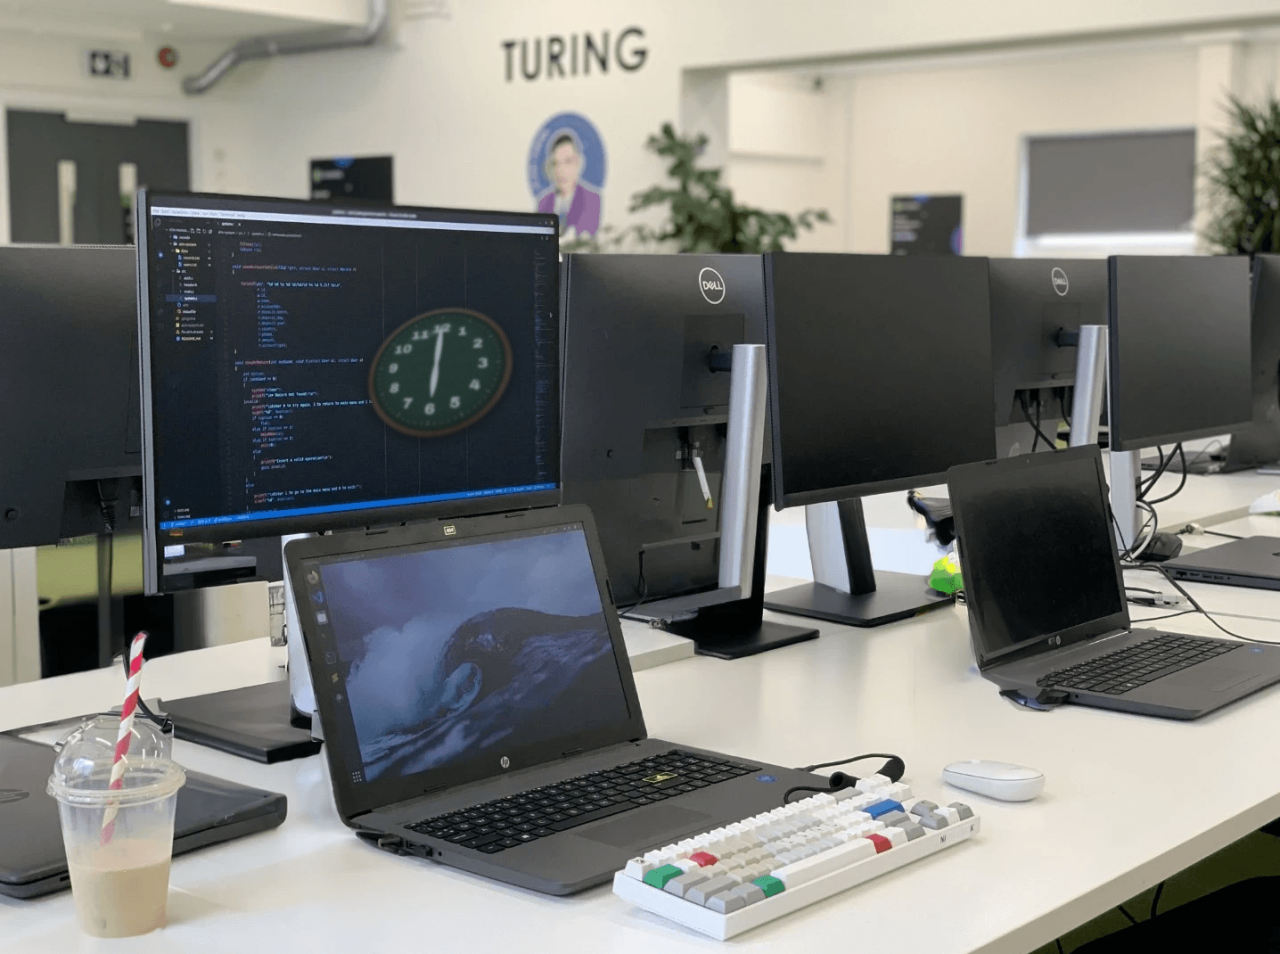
6:00
